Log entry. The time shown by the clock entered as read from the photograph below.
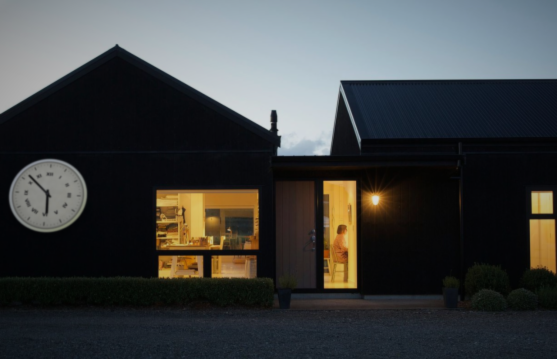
5:52
